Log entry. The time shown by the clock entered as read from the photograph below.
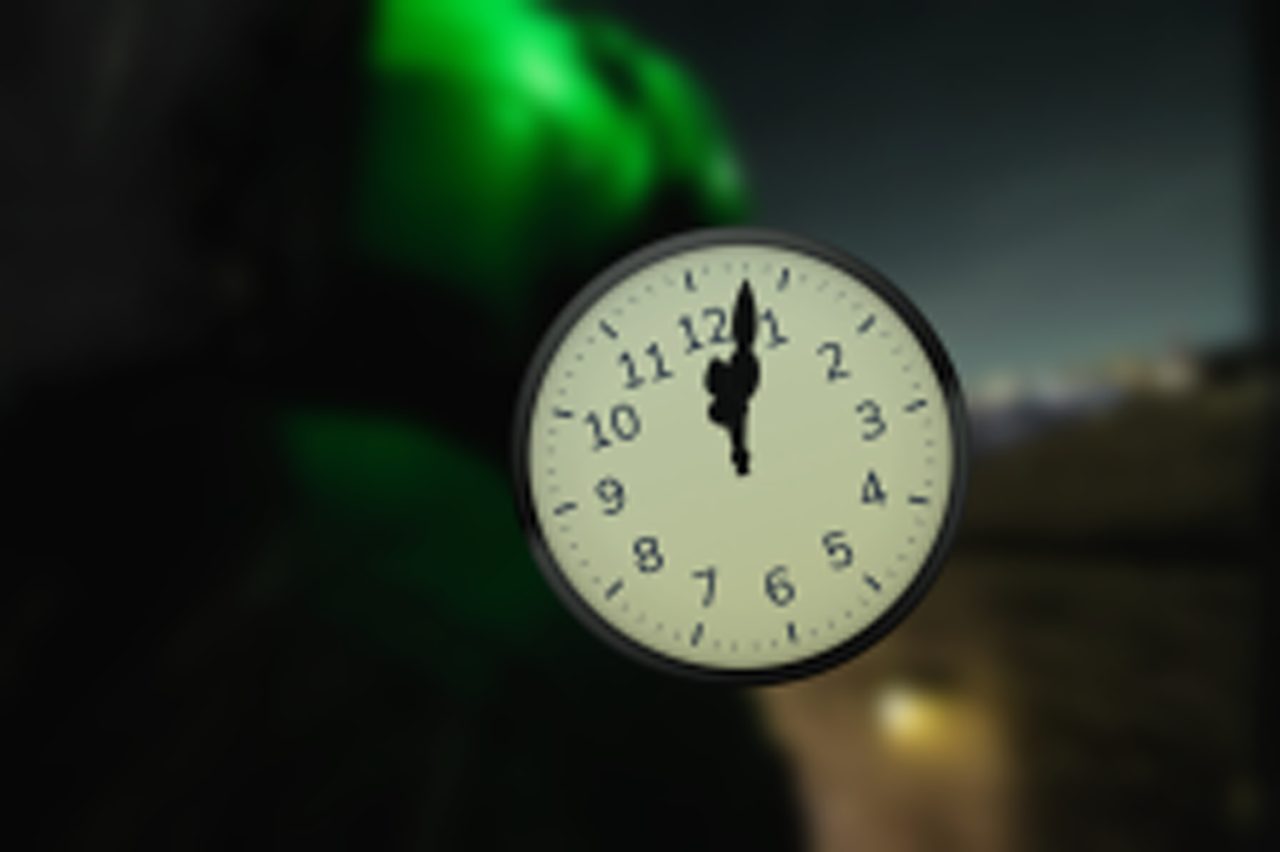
12:03
